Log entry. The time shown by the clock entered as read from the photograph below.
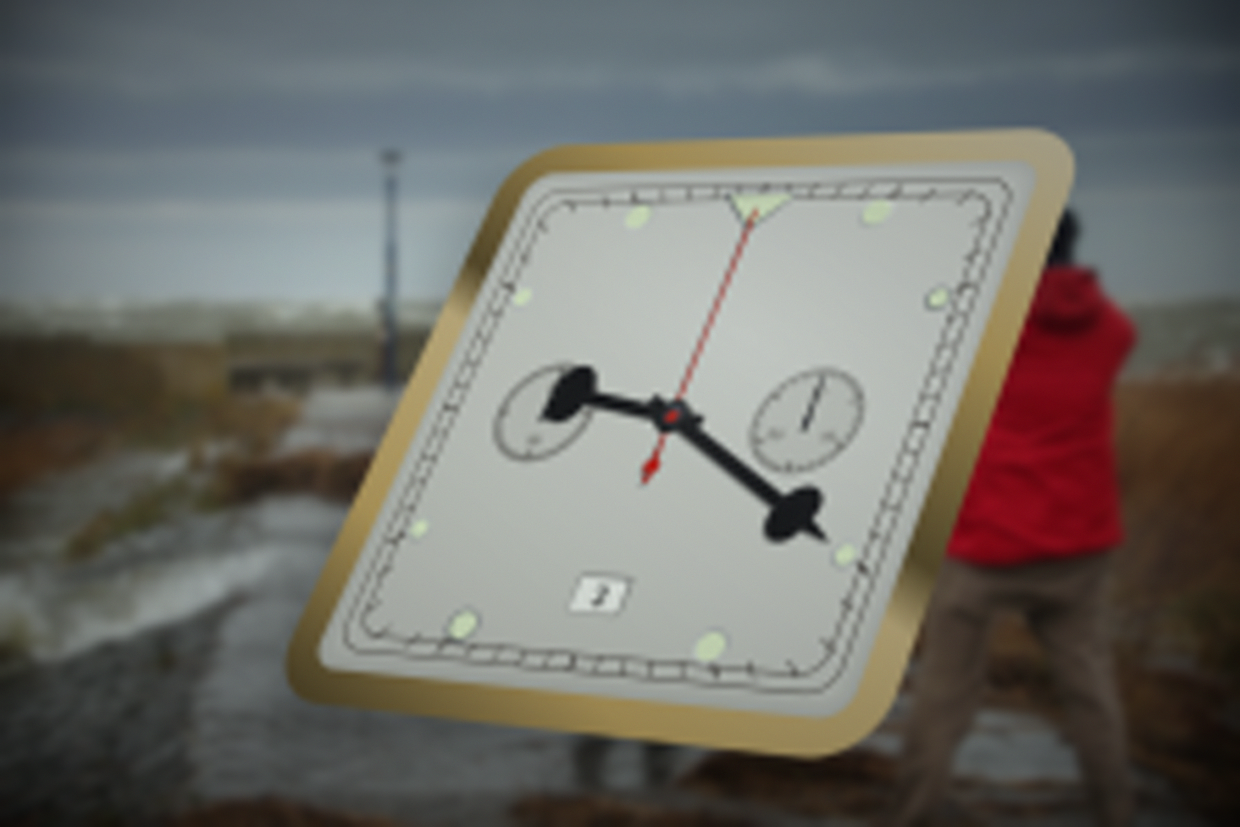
9:20
